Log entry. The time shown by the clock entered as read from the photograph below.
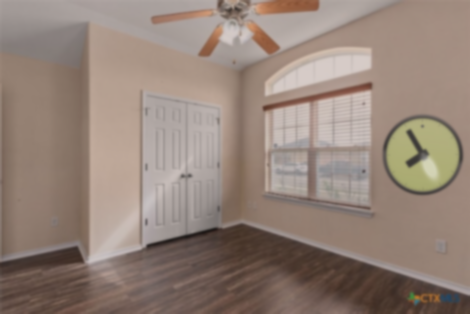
7:55
